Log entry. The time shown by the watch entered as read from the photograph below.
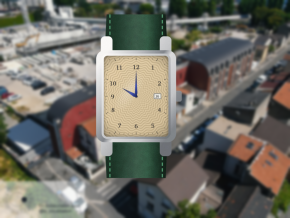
10:00
